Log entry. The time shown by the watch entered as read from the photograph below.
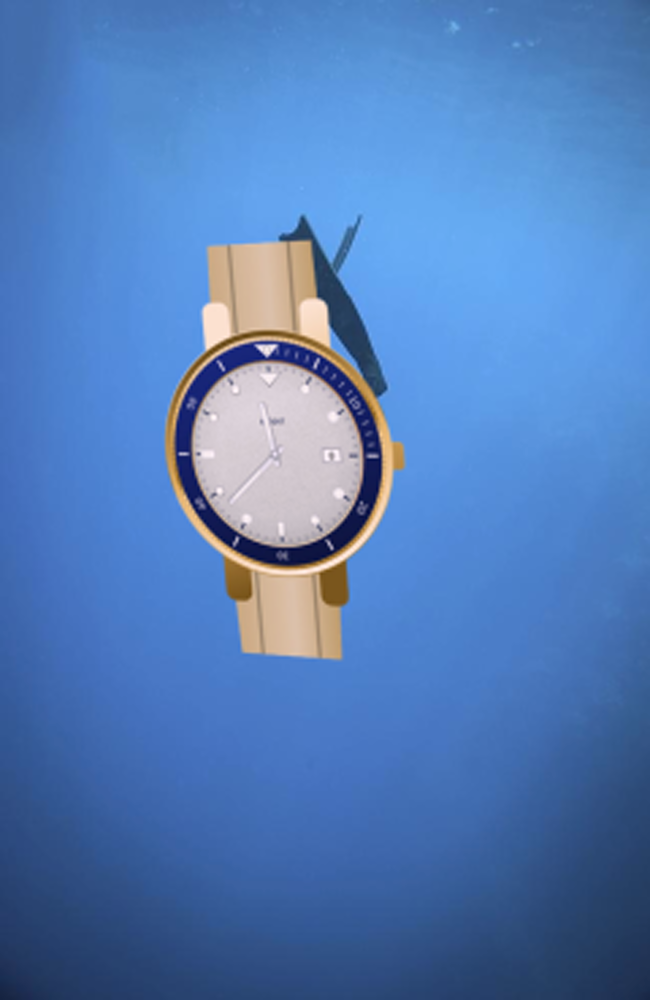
11:38
